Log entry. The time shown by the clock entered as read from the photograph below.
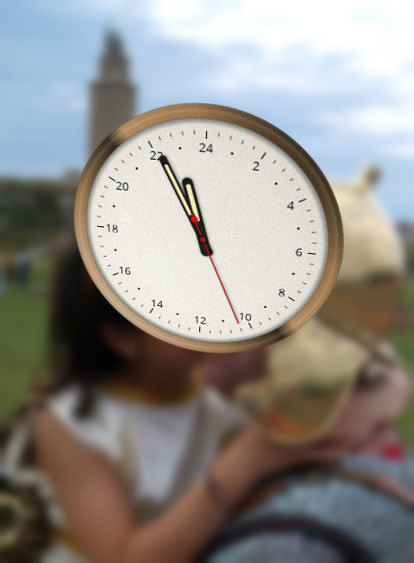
22:55:26
